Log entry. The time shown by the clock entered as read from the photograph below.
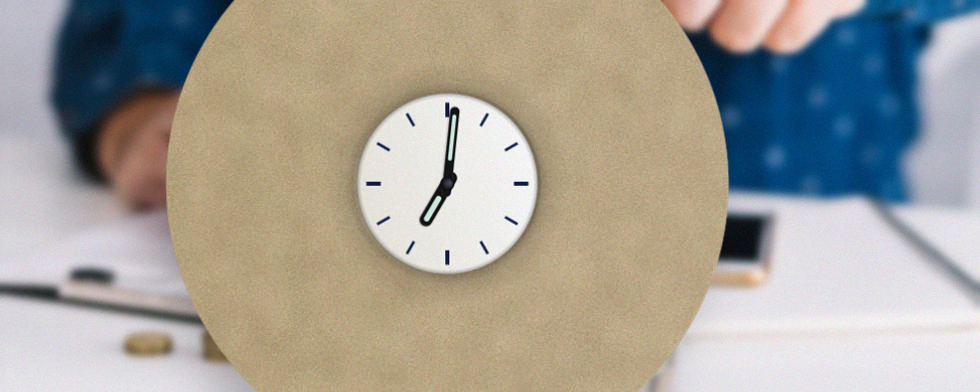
7:01
